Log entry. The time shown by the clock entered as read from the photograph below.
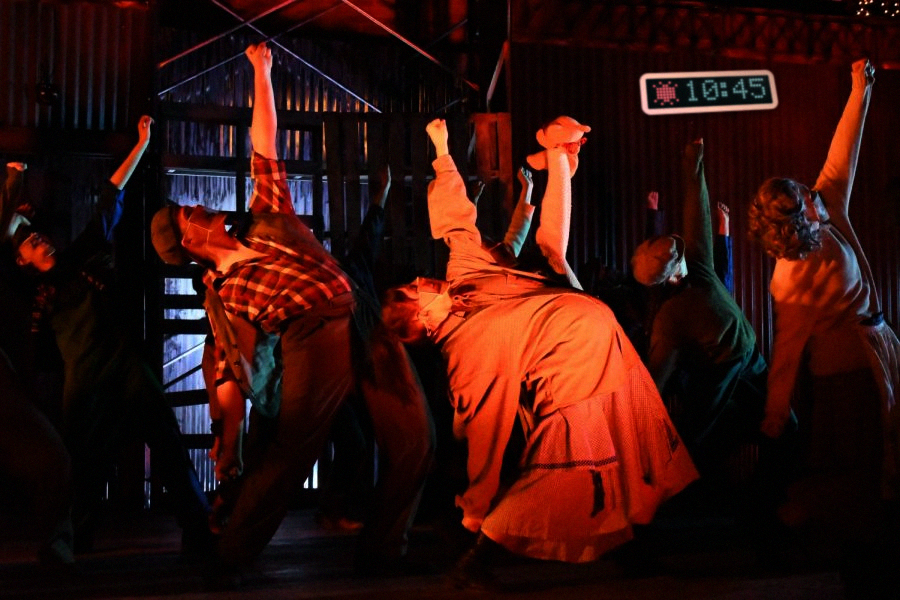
10:45
